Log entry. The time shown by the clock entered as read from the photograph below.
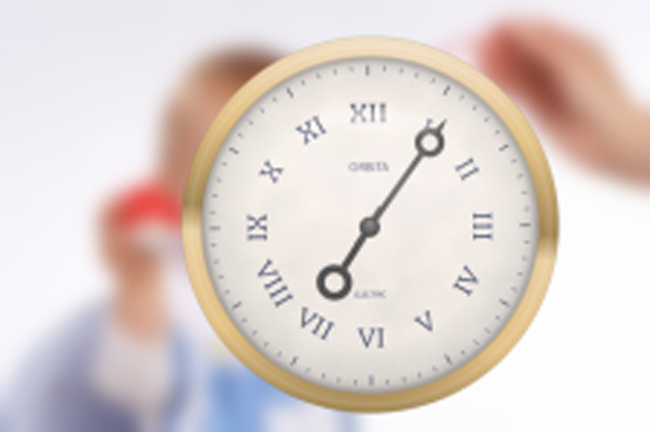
7:06
